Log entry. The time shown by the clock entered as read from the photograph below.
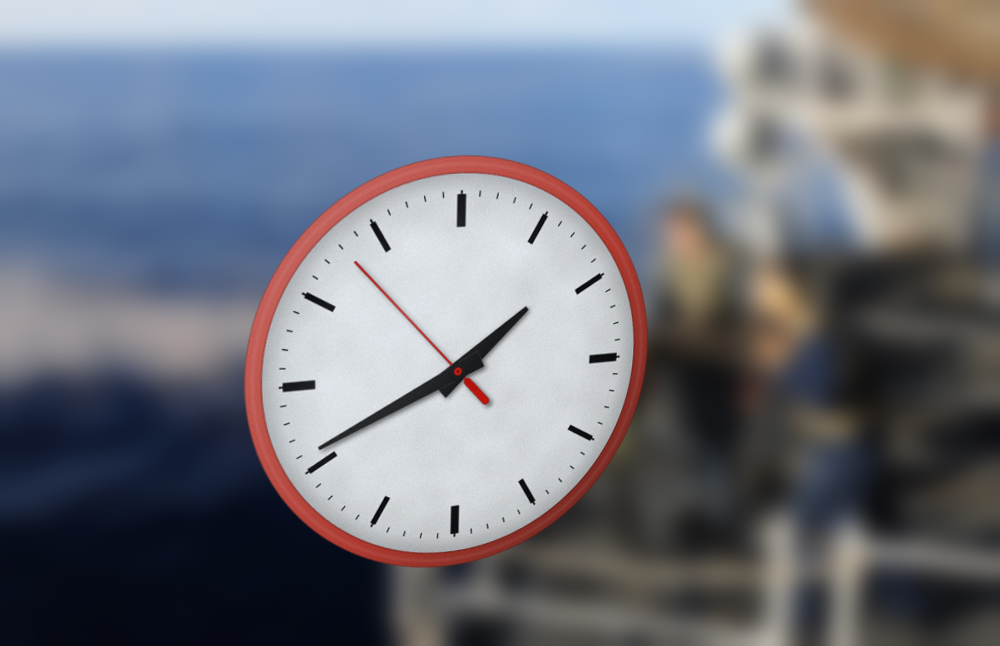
1:40:53
